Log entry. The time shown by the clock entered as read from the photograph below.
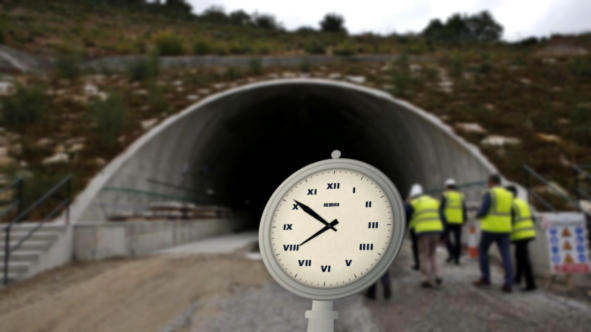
7:51
